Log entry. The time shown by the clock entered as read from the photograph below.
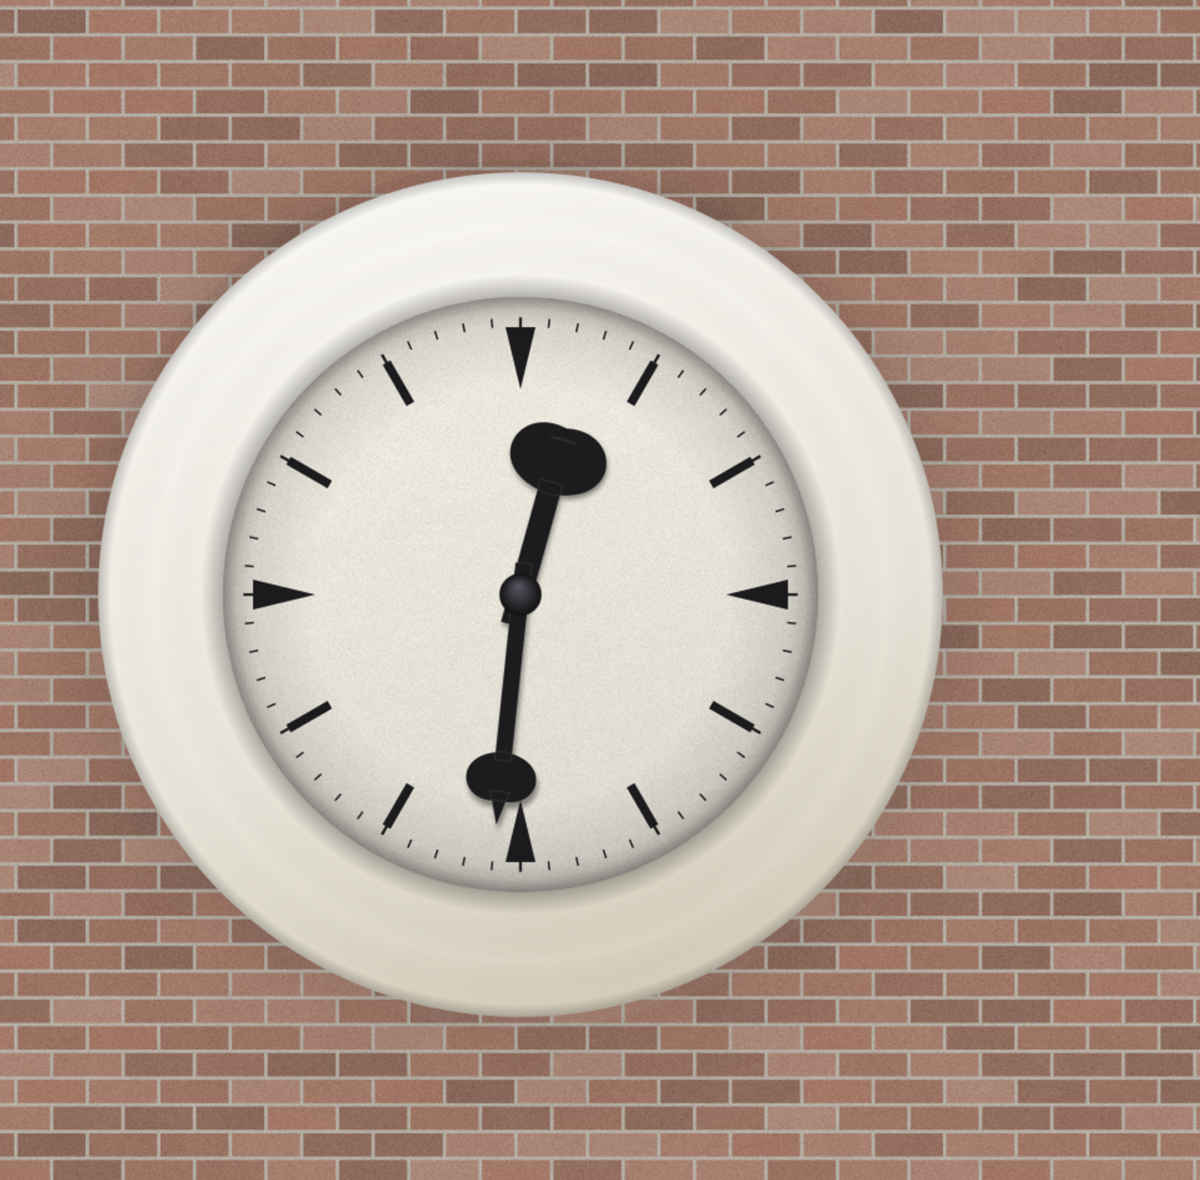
12:31
